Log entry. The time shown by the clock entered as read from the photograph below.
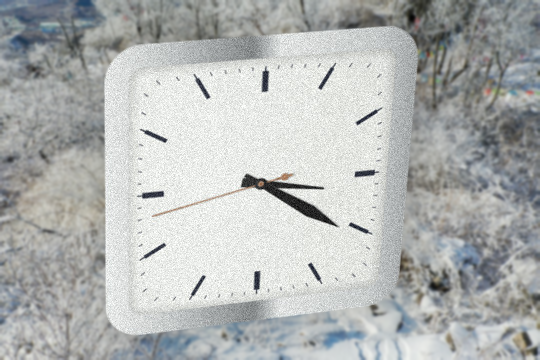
3:20:43
